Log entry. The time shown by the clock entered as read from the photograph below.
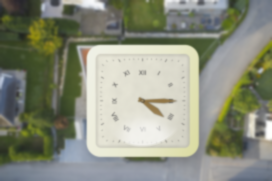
4:15
